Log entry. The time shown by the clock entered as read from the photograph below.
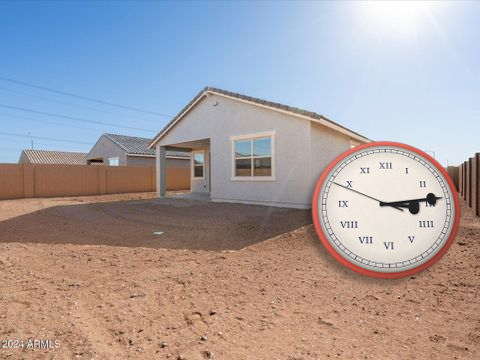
3:13:49
